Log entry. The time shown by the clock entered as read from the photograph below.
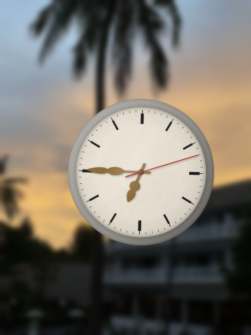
6:45:12
